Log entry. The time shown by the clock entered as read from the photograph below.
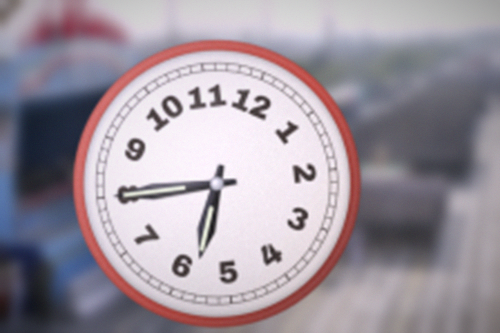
5:40
